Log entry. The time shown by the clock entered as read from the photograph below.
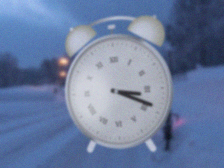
3:19
